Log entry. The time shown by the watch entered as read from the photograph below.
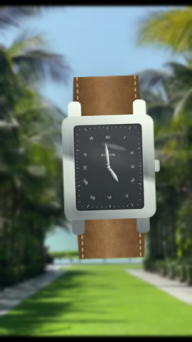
4:59
